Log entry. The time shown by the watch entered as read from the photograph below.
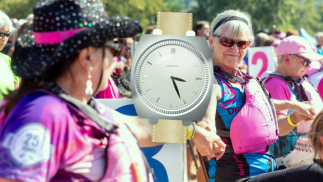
3:26
